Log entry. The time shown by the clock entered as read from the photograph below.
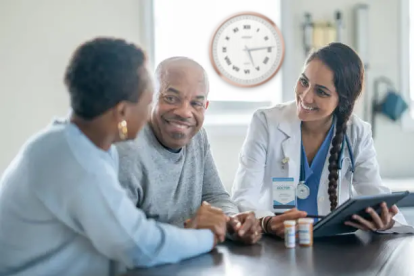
5:14
